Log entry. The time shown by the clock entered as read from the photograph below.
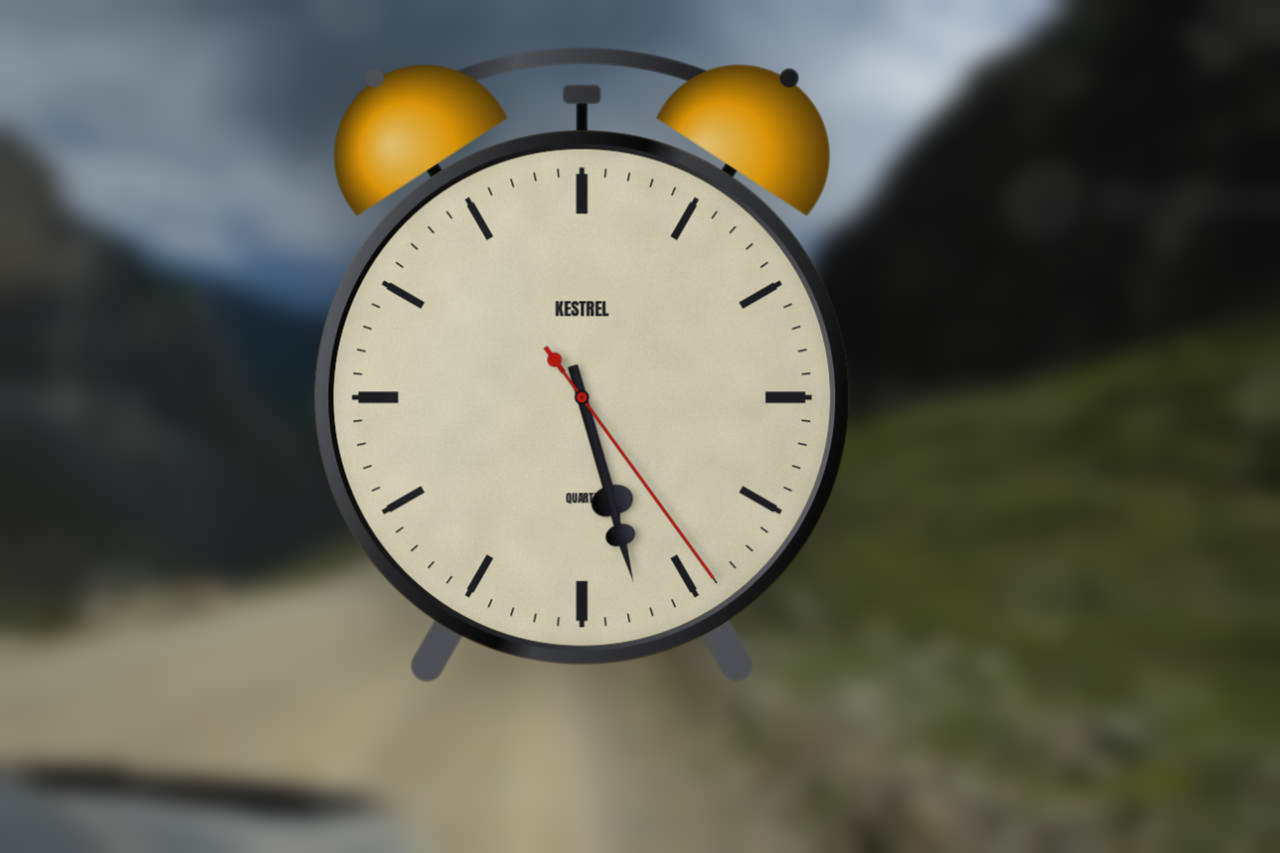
5:27:24
